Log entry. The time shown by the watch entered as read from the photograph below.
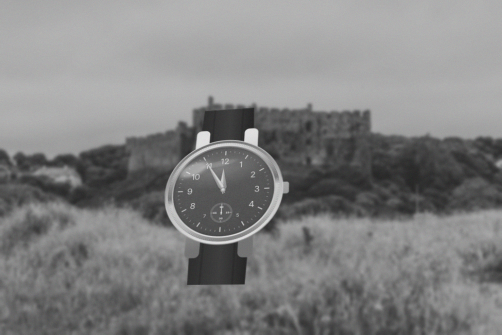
11:55
